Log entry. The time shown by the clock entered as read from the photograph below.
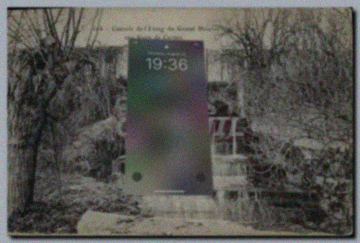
19:36
